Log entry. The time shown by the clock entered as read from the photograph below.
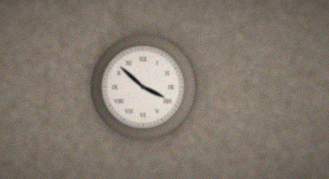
3:52
